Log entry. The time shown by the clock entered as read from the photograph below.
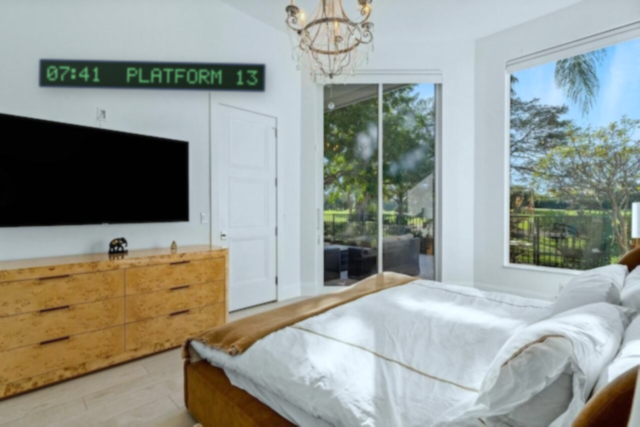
7:41
